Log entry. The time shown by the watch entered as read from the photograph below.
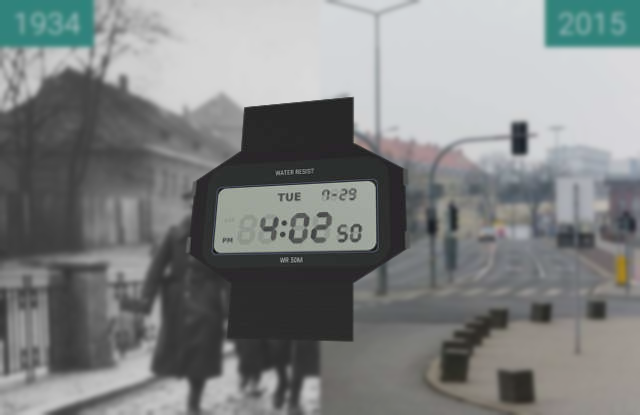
4:02:50
